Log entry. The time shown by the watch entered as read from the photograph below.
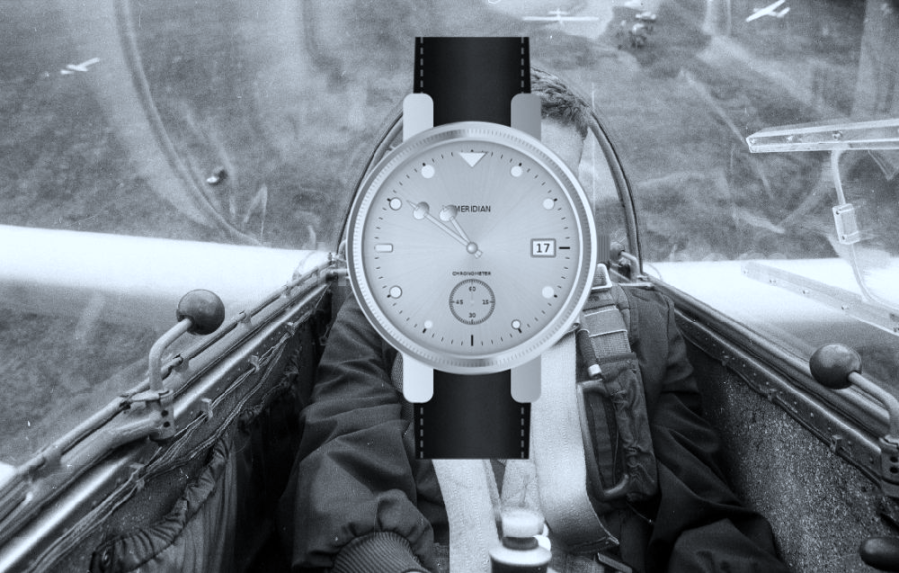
10:51
